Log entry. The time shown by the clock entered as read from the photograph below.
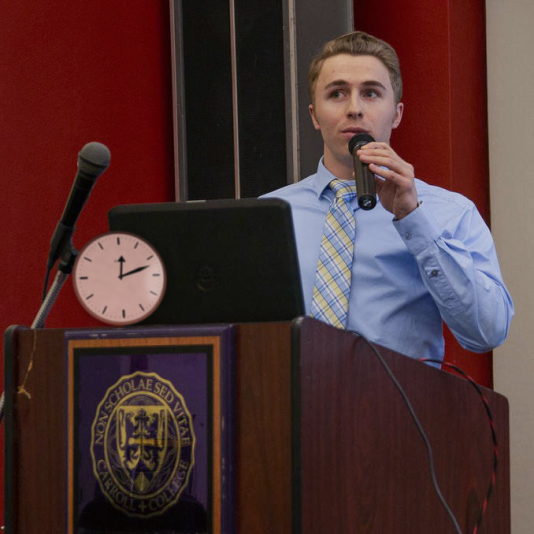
12:12
